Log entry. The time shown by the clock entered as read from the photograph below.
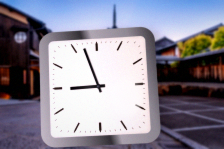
8:57
